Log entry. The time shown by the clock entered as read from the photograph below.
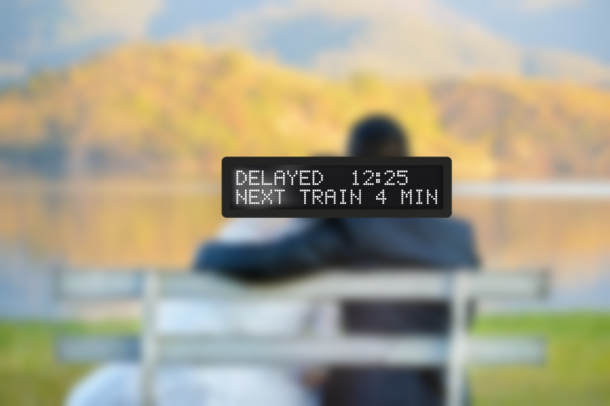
12:25
